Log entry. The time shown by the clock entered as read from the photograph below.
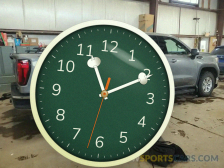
11:10:32
